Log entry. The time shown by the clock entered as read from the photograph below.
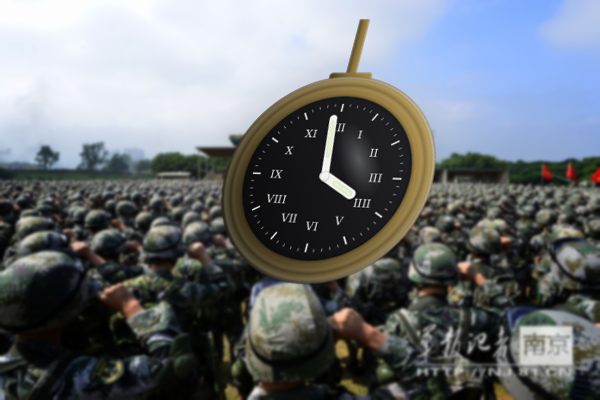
3:59
